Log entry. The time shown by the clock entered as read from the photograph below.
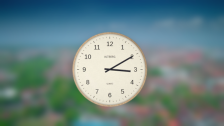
3:10
